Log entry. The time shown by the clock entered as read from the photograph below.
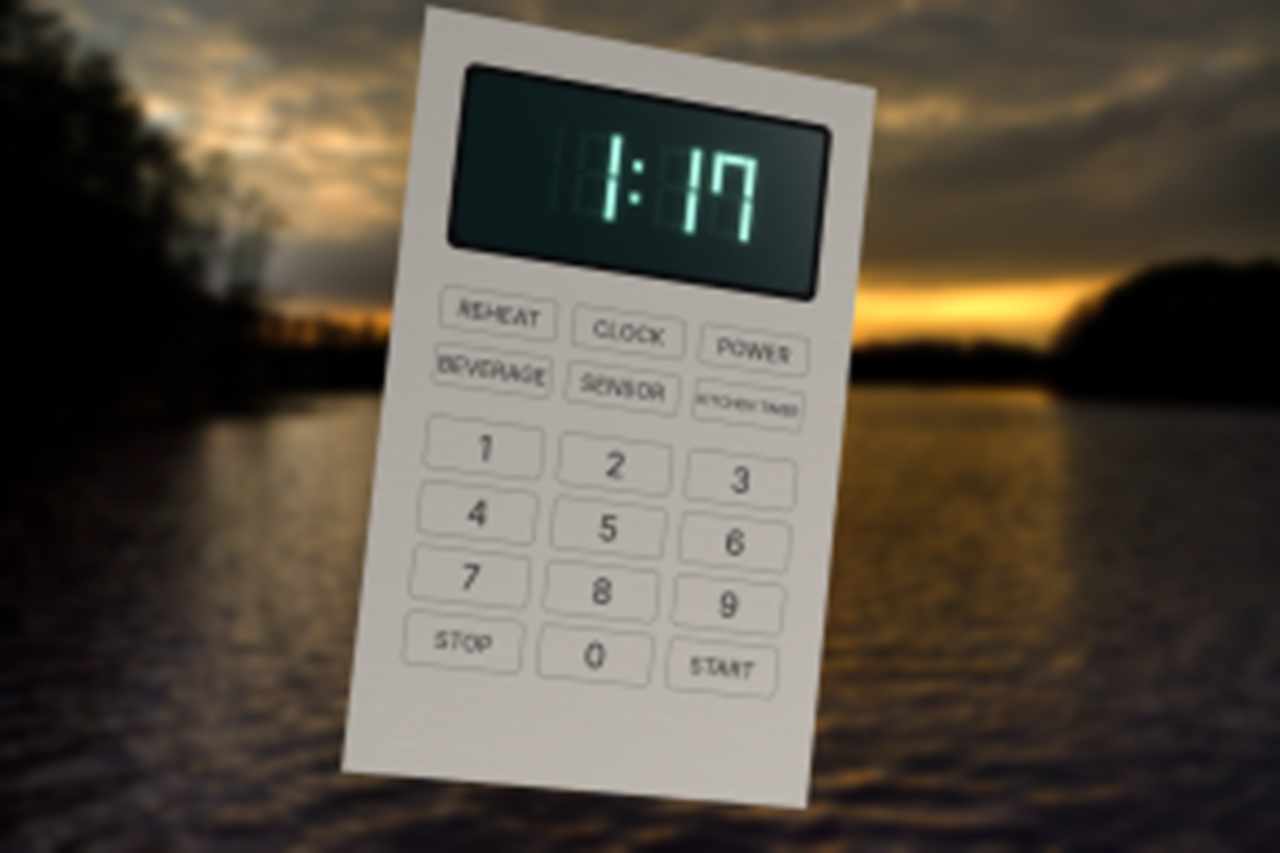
1:17
